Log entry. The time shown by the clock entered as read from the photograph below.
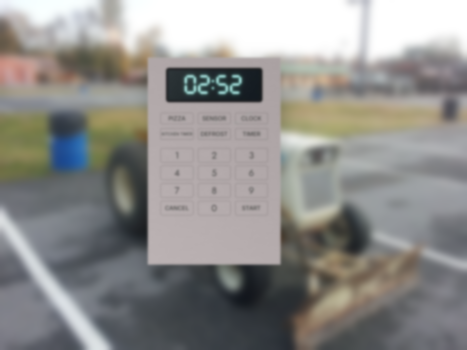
2:52
